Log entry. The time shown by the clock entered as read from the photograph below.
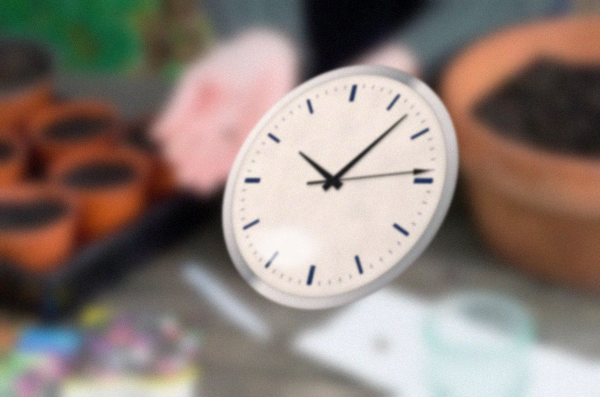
10:07:14
